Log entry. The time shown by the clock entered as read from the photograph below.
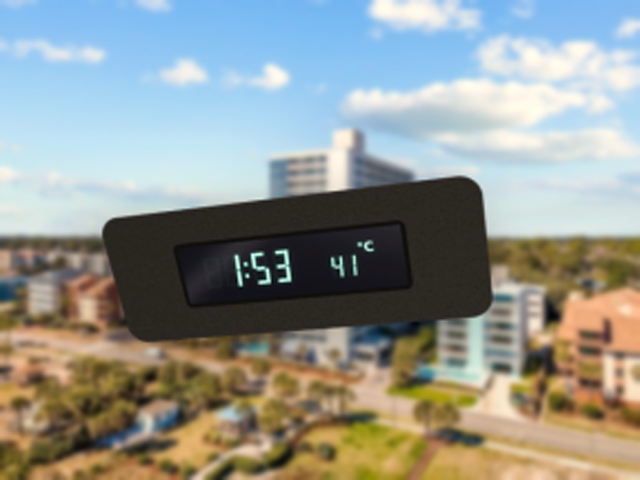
1:53
